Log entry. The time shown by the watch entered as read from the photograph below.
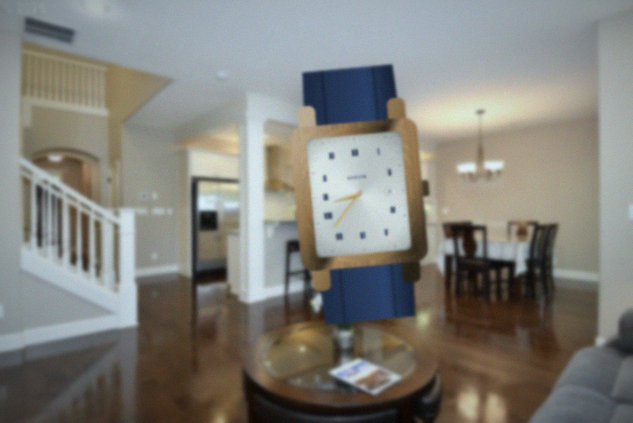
8:37
